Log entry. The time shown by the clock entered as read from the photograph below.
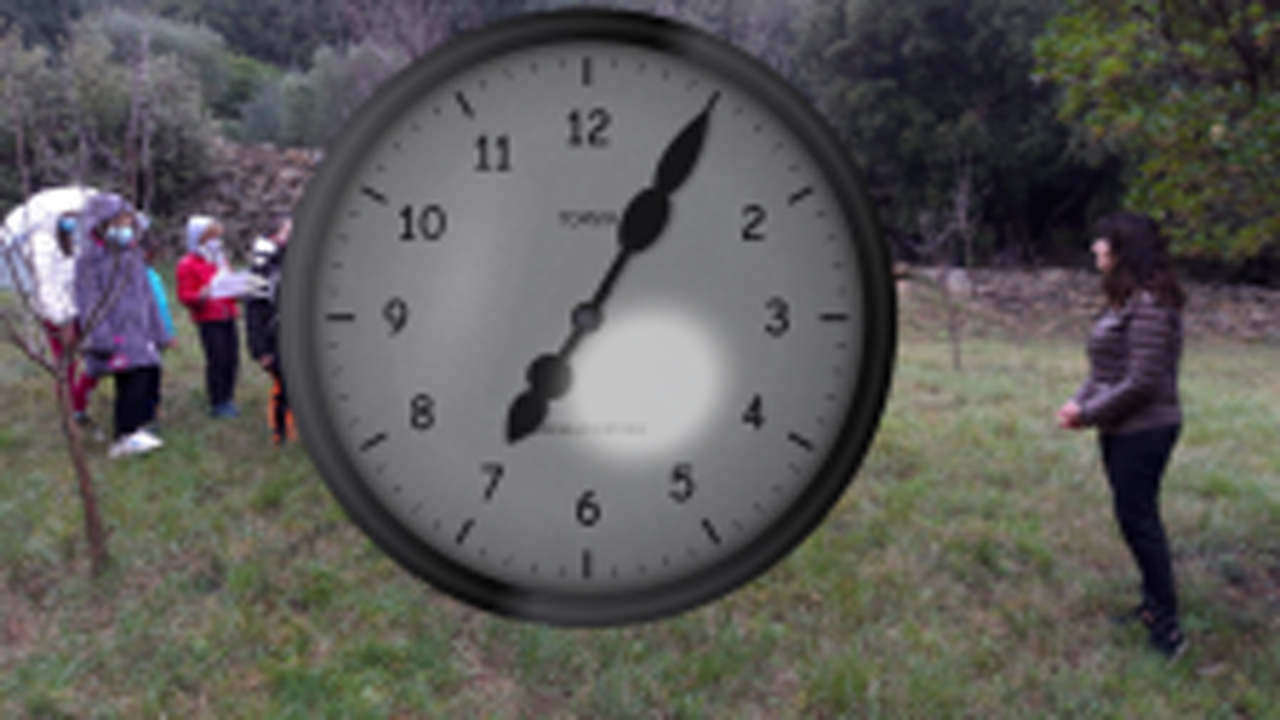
7:05
